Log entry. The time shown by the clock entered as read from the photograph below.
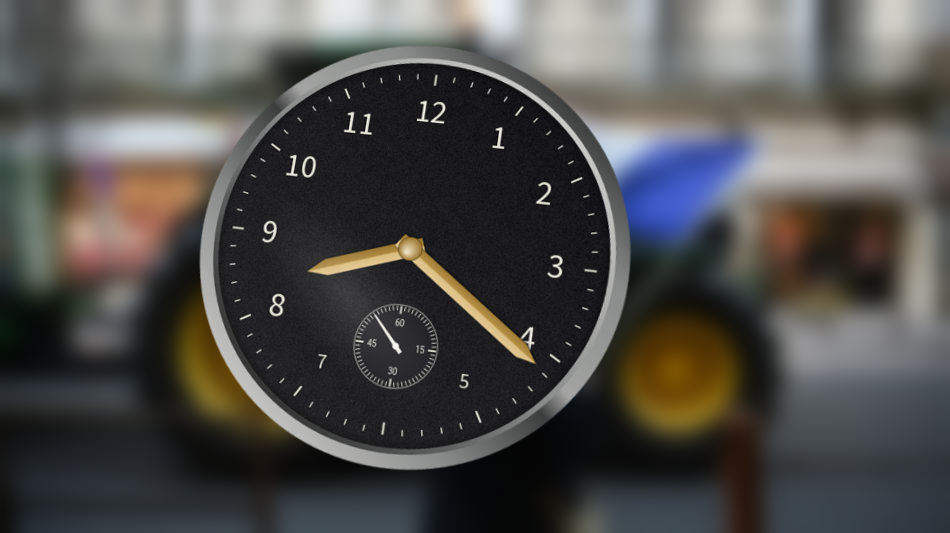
8:20:53
